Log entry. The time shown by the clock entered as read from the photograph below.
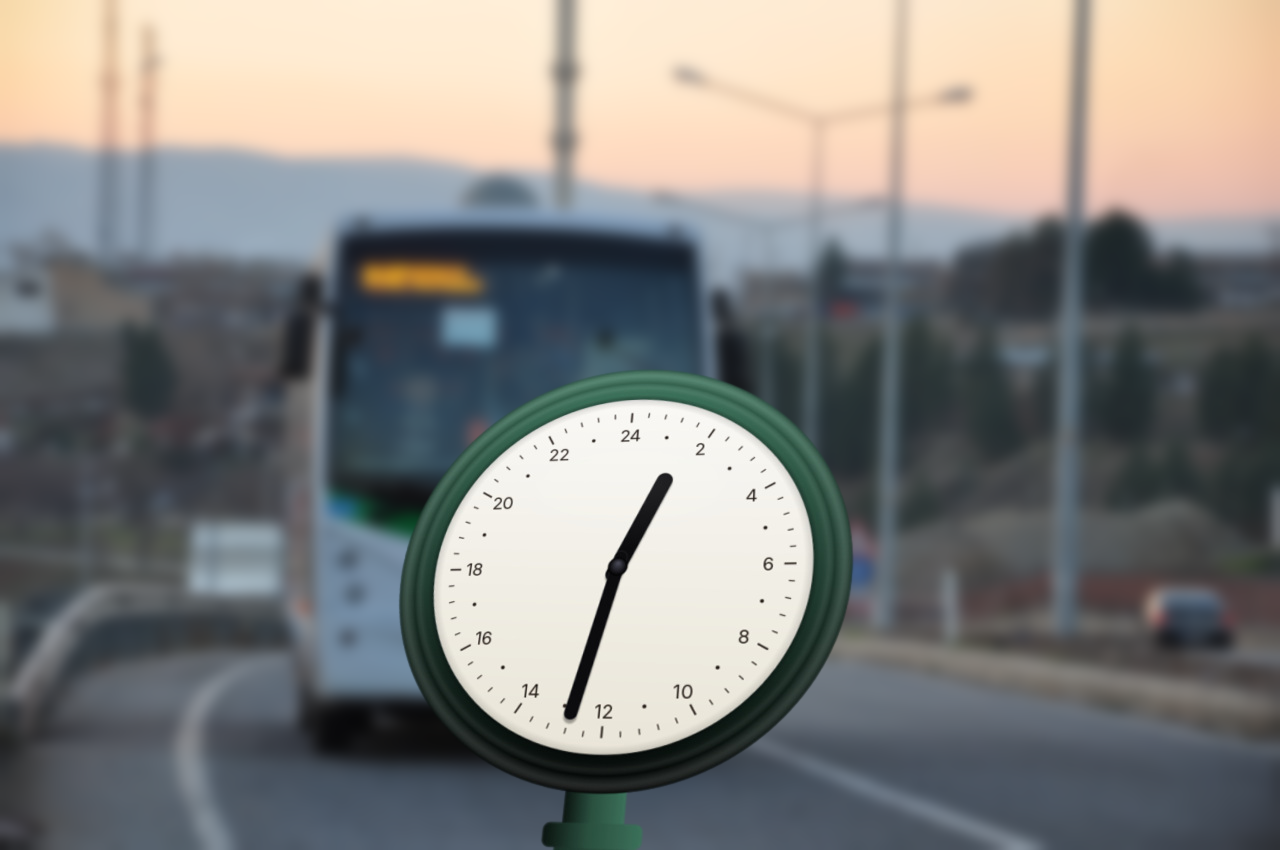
1:32
